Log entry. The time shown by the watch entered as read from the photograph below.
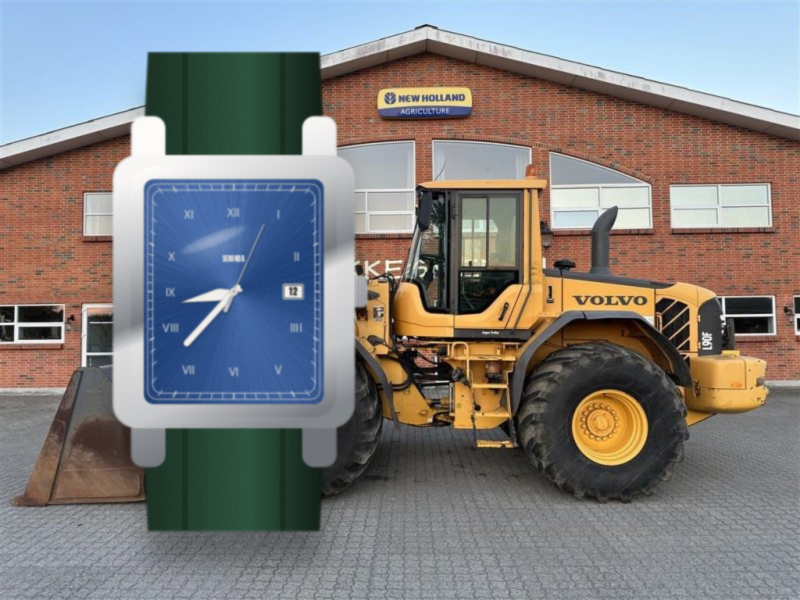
8:37:04
